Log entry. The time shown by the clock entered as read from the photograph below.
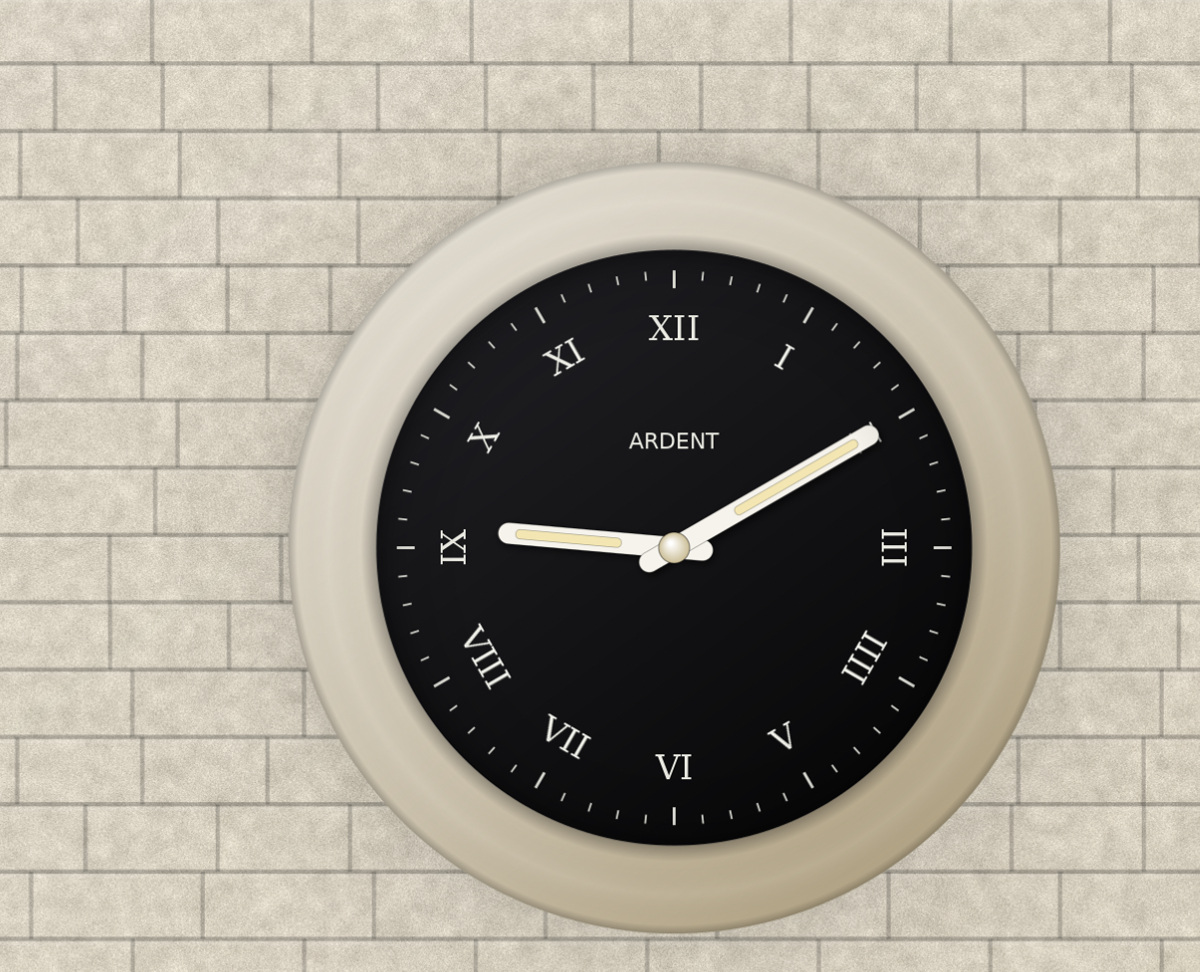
9:10
